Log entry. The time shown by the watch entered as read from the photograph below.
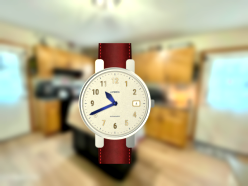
10:41
